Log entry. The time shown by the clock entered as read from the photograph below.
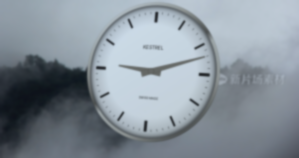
9:12
